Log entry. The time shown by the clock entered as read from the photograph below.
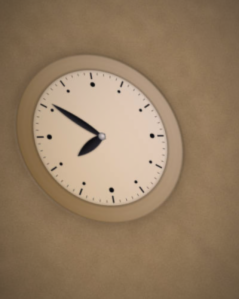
7:51
